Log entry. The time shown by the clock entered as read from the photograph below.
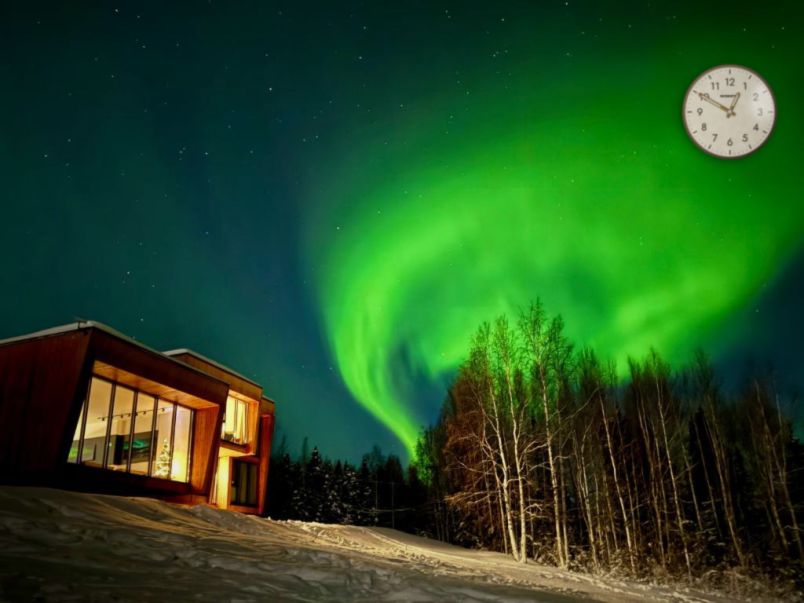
12:50
